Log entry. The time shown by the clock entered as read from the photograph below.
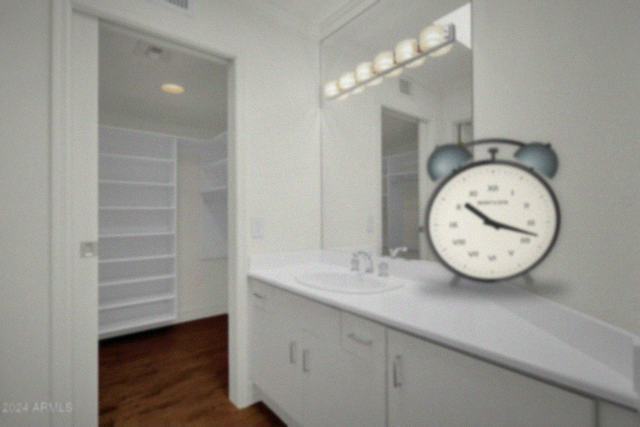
10:18
